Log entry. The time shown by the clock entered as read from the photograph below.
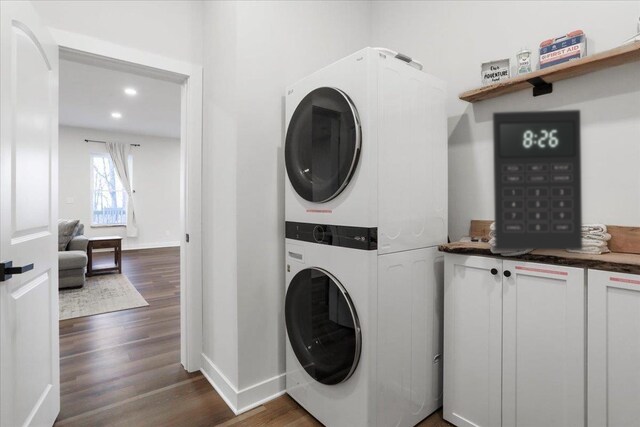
8:26
